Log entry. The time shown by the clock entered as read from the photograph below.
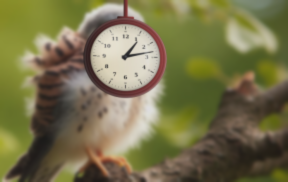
1:13
